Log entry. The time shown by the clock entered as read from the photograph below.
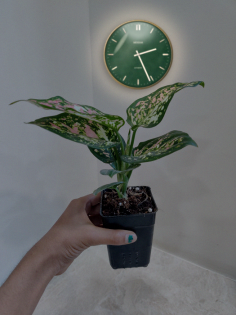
2:26
